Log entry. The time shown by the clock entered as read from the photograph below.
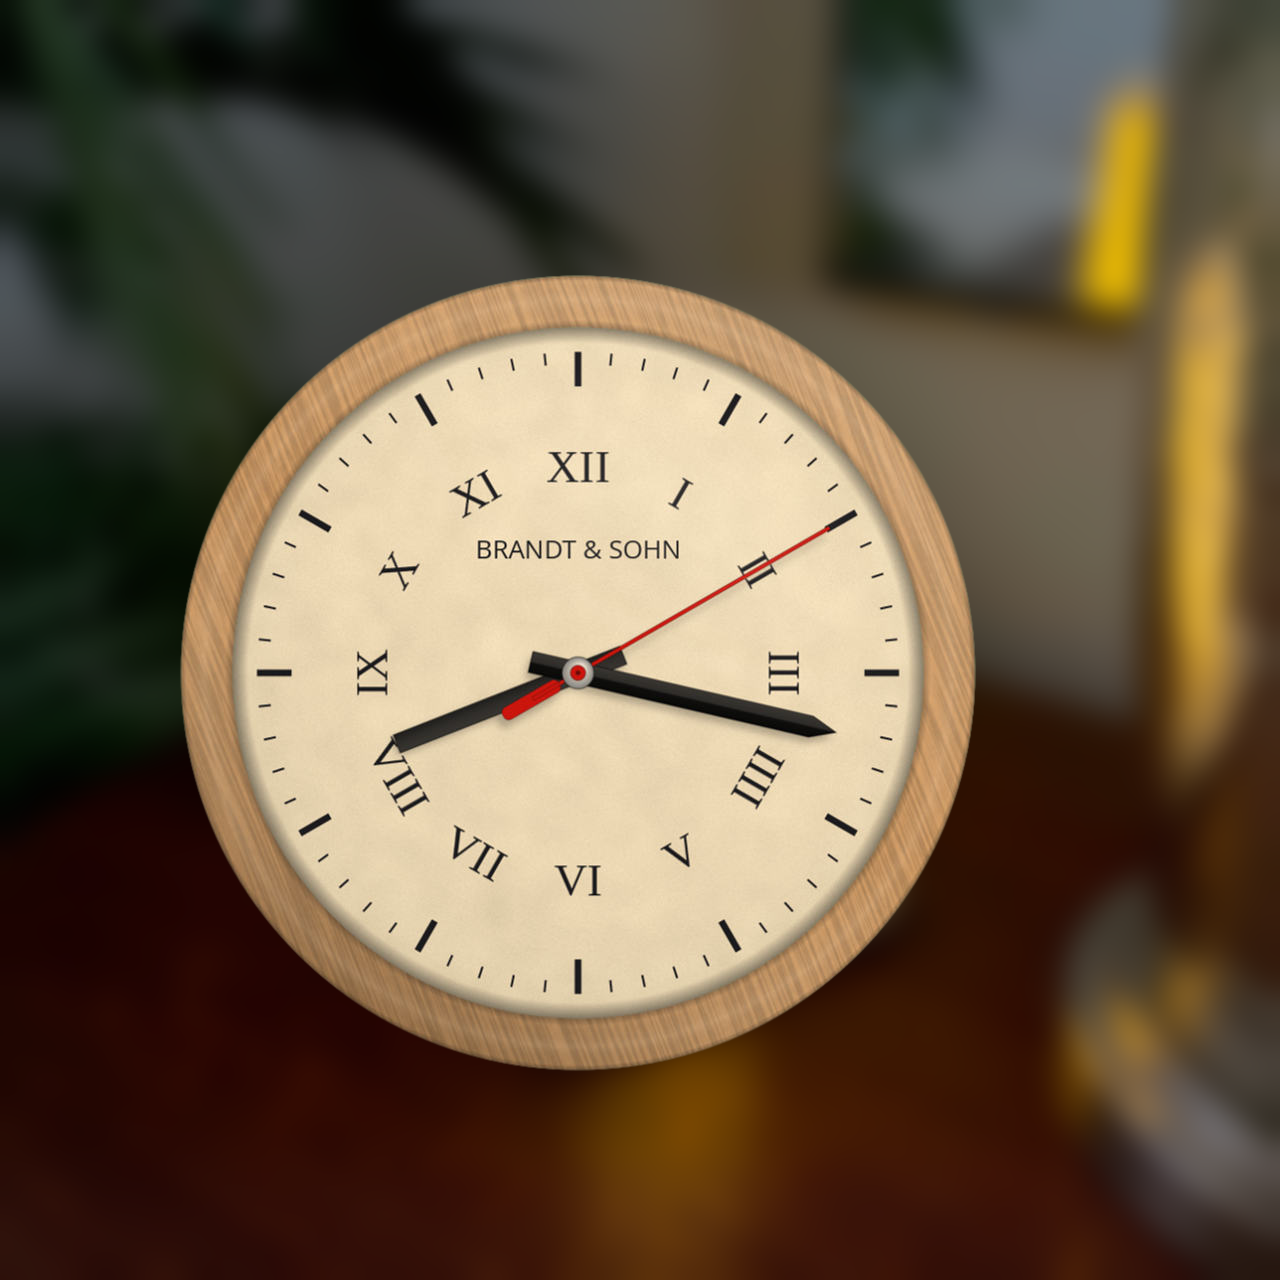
8:17:10
